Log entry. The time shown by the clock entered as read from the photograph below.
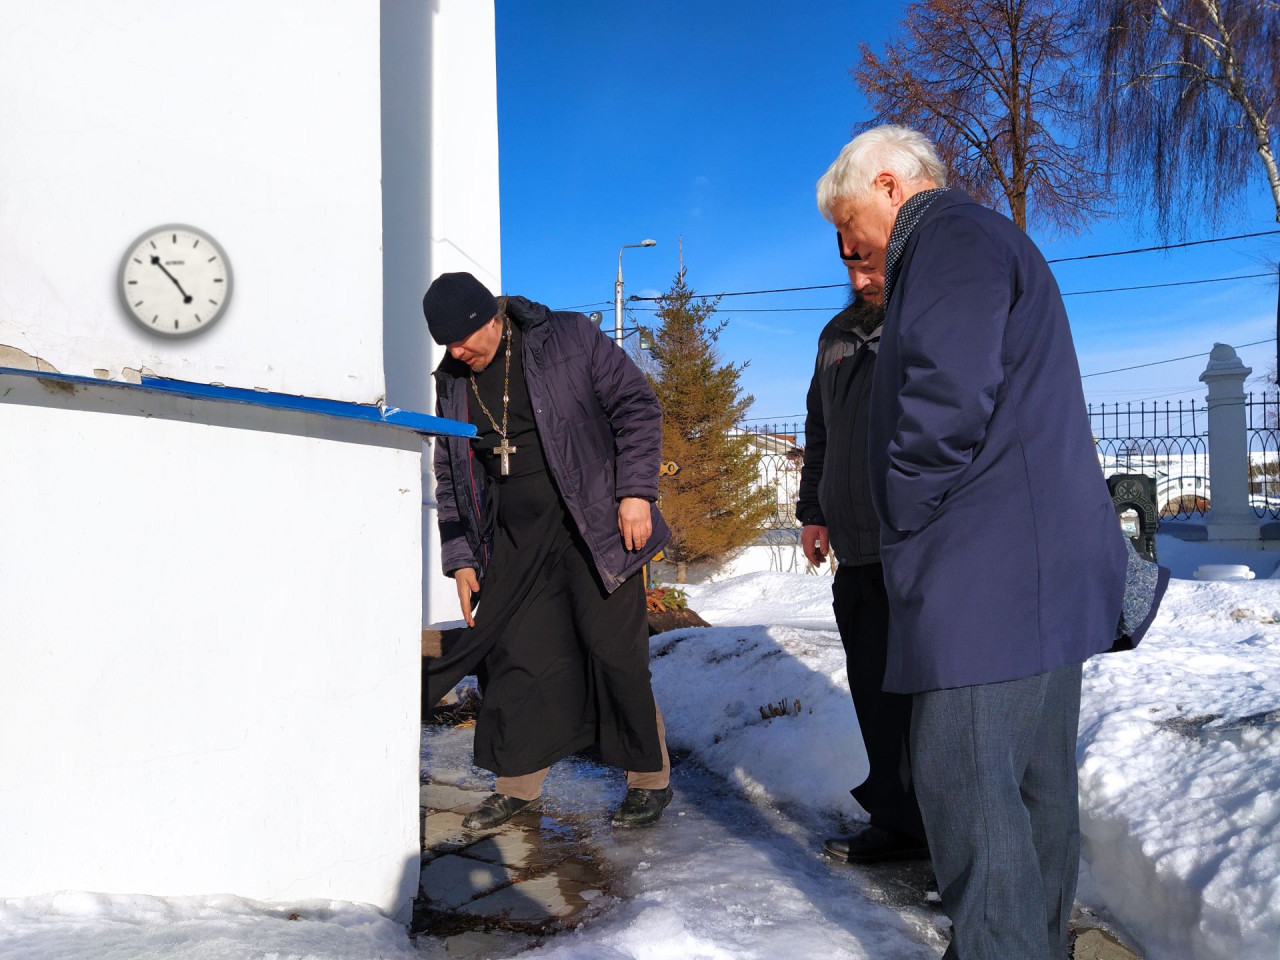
4:53
